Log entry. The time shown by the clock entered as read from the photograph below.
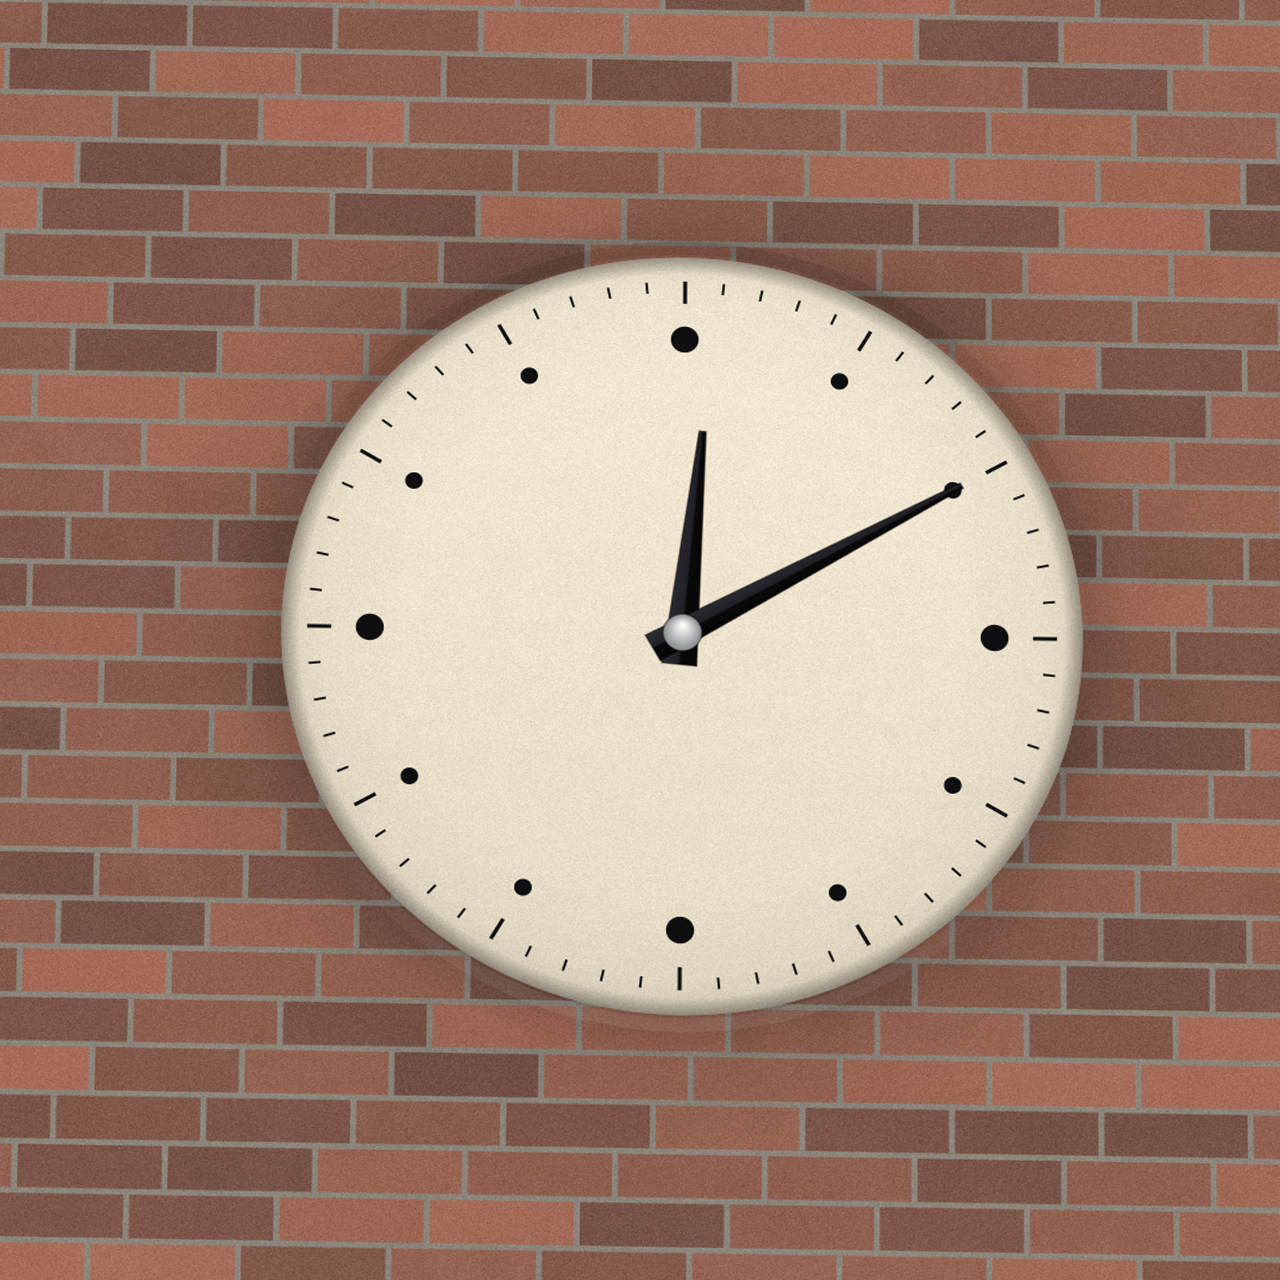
12:10
